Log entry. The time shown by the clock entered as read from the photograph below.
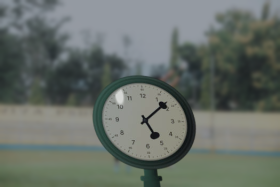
5:08
